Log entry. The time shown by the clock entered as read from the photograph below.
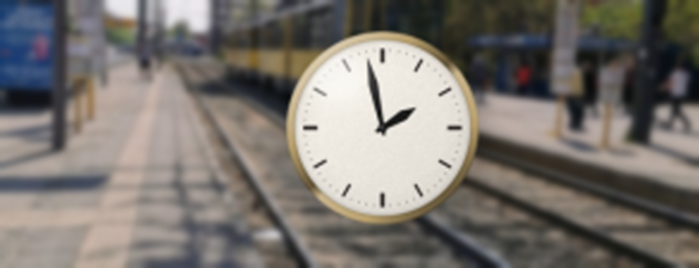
1:58
